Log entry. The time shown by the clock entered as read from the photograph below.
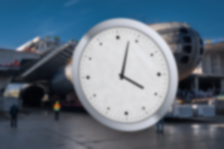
4:03
